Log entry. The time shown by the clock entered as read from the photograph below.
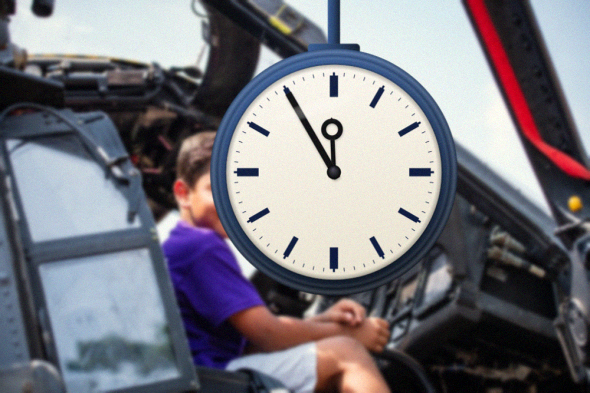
11:55
